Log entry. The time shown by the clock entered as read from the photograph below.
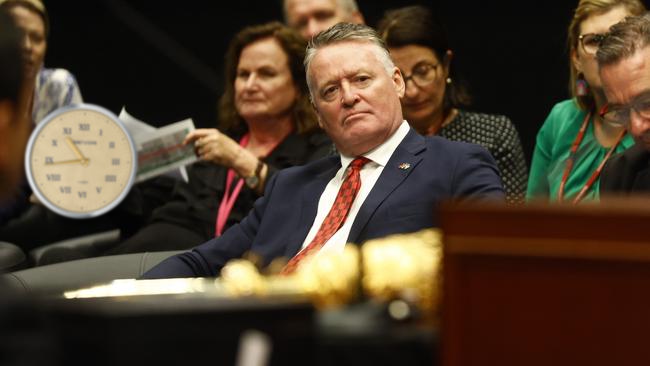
10:44
